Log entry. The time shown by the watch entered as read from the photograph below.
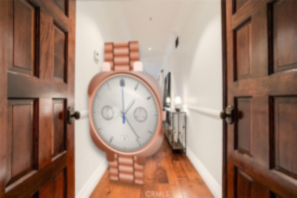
1:24
